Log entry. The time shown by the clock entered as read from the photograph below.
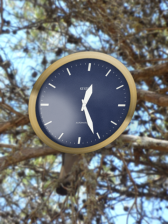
12:26
